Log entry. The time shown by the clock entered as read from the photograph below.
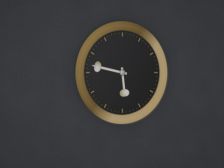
5:47
